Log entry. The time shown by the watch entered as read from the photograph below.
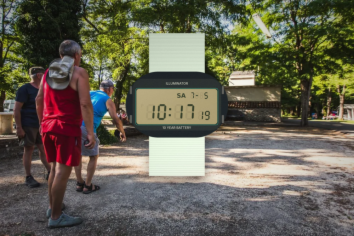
10:17:19
